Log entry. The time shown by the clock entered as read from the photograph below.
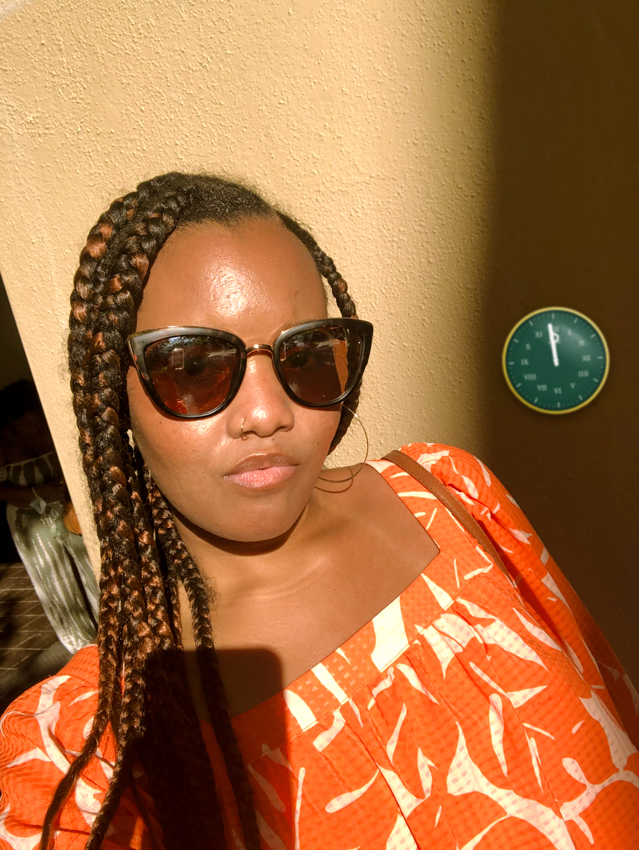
11:59
